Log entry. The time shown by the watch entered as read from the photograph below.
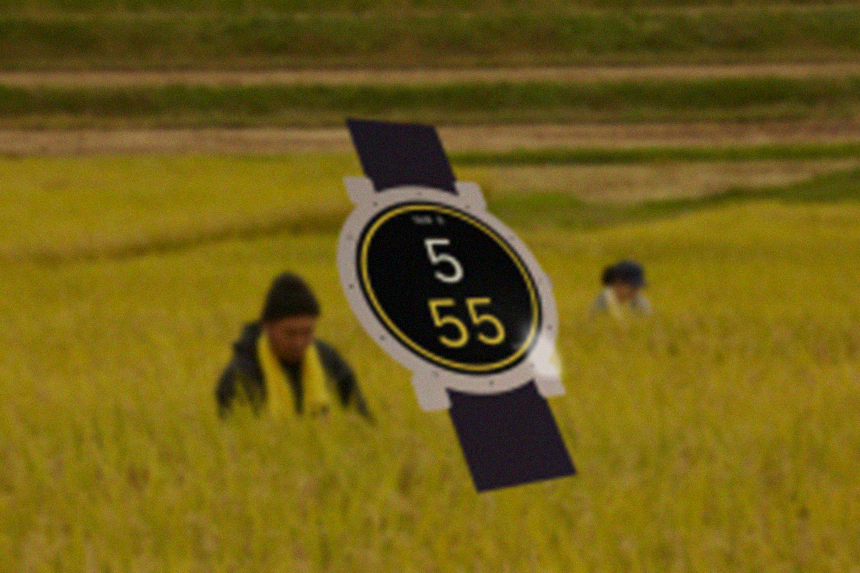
5:55
